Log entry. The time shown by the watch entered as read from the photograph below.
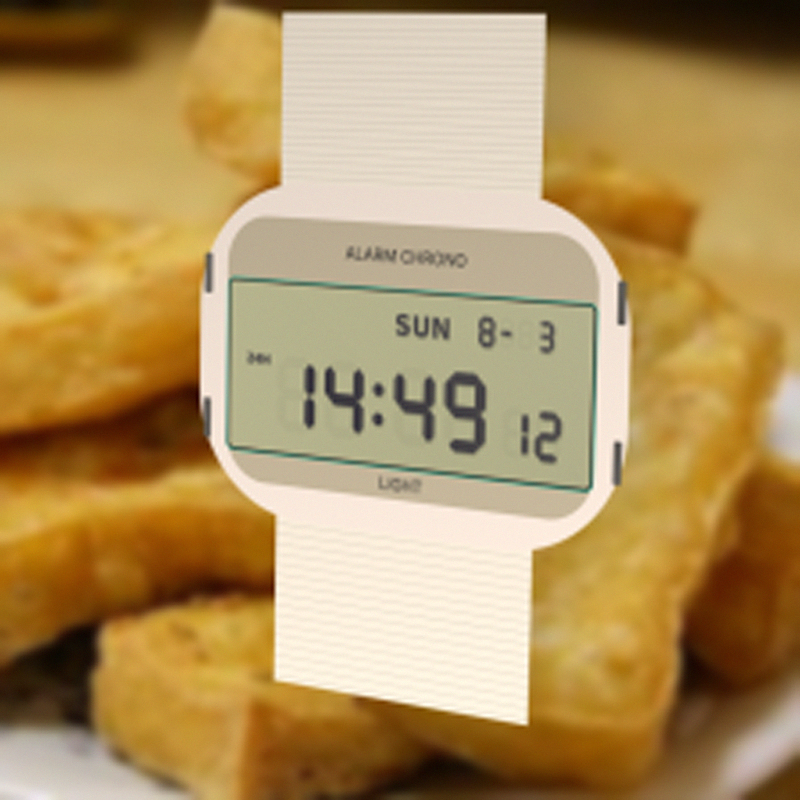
14:49:12
